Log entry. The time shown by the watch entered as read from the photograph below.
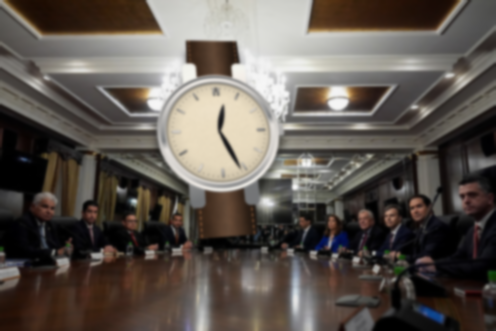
12:26
